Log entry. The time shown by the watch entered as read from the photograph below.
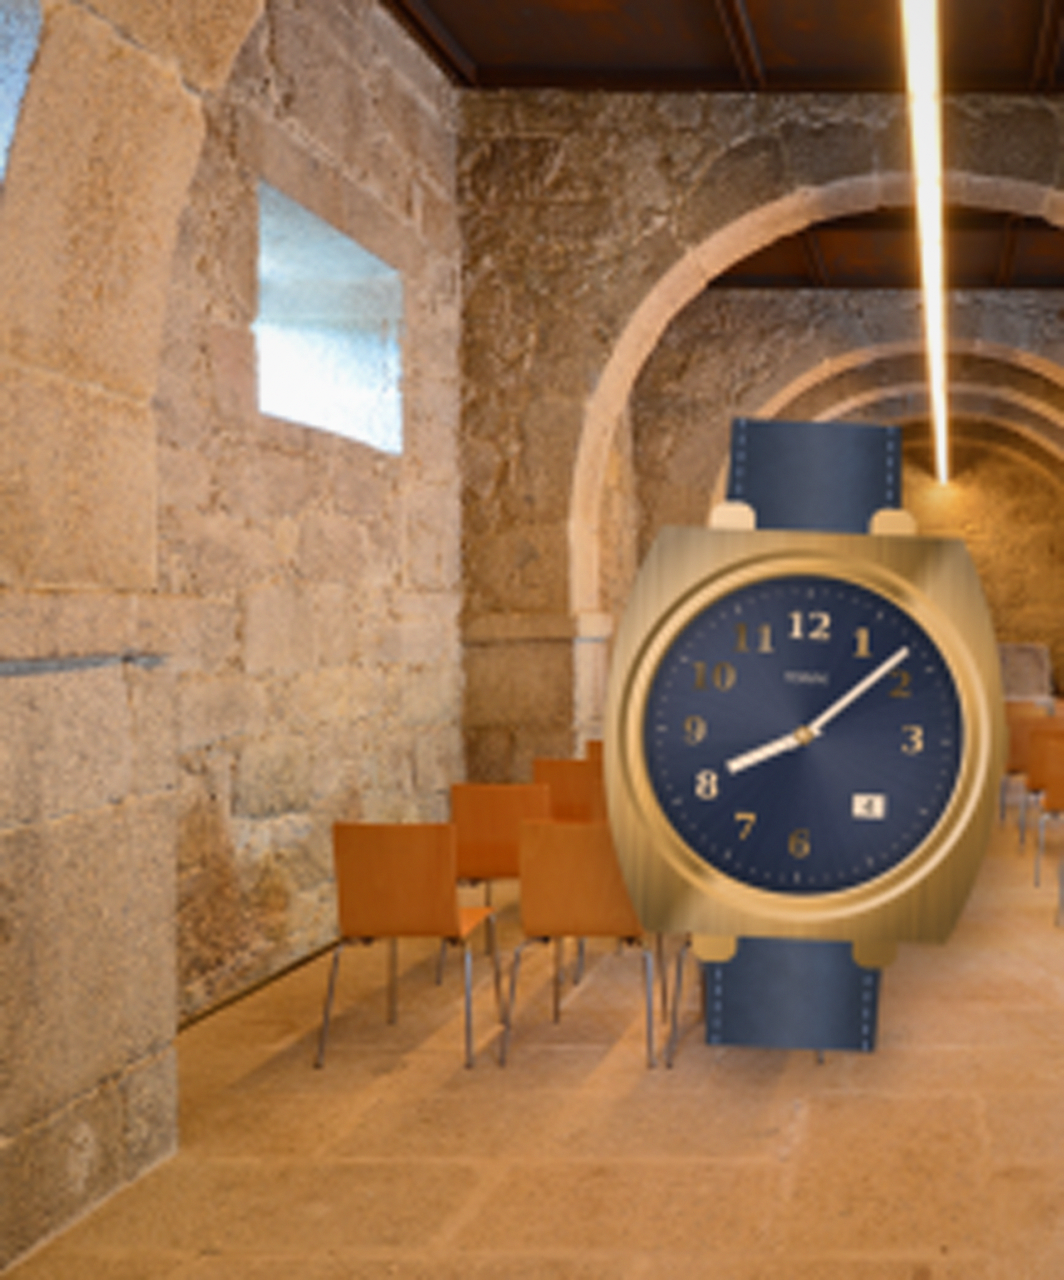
8:08
